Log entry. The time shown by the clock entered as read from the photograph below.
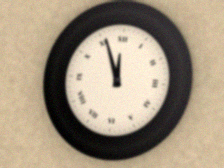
11:56
